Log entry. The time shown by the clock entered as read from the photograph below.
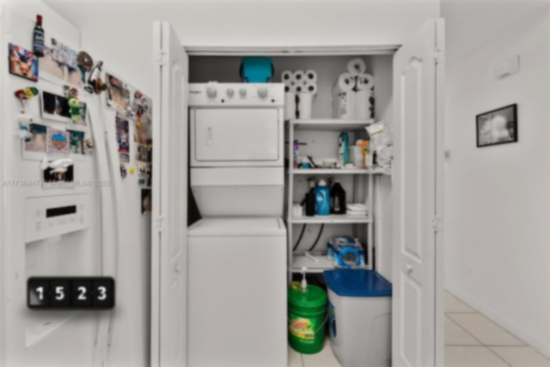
15:23
